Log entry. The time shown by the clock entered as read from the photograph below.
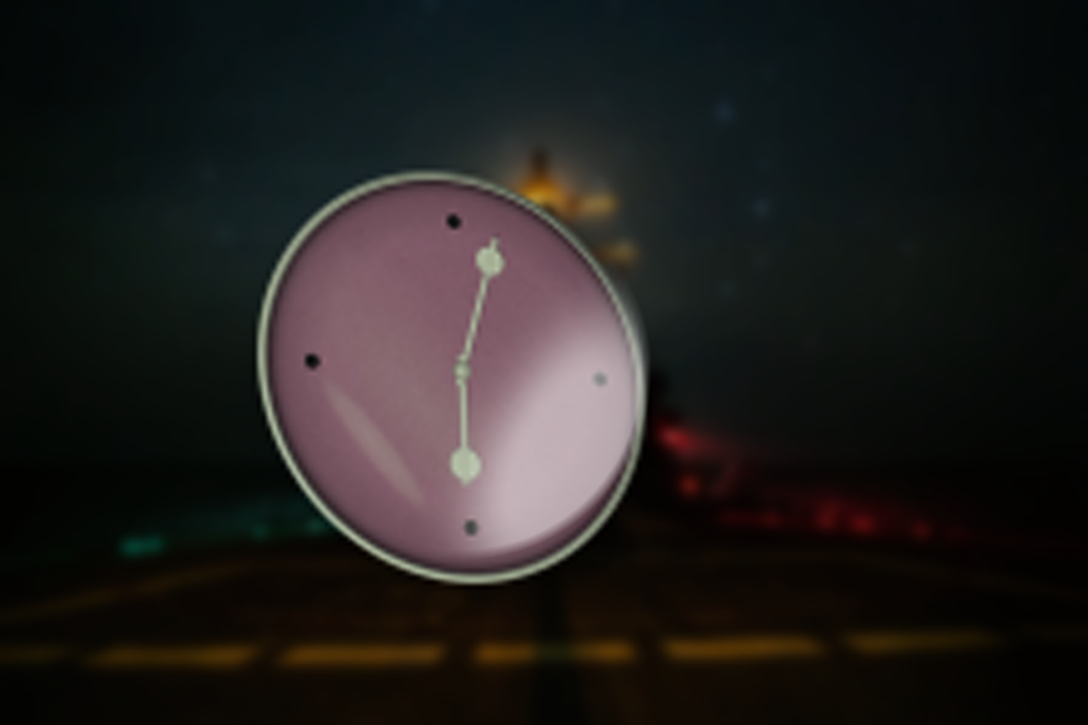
6:03
